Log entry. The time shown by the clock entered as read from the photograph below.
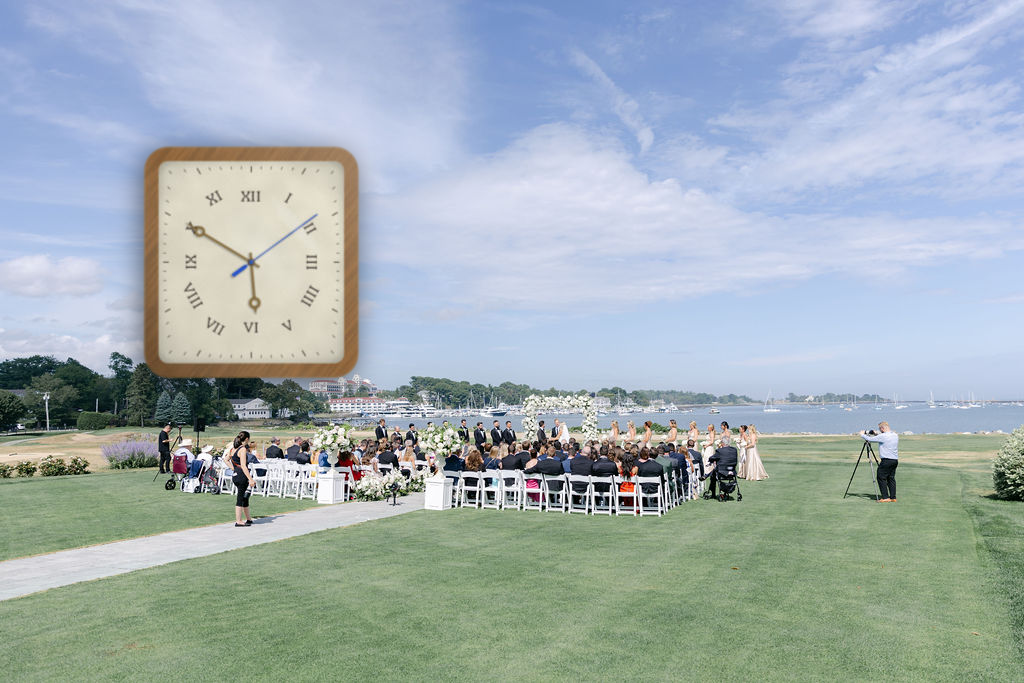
5:50:09
